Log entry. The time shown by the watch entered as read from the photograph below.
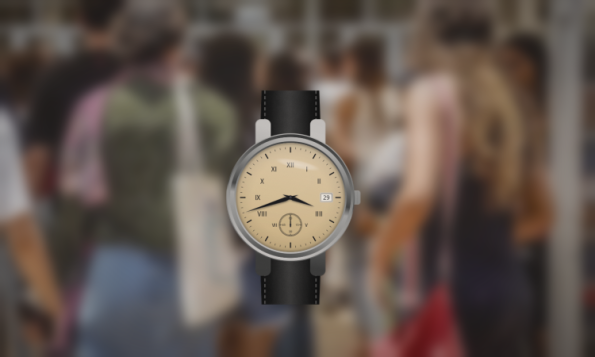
3:42
